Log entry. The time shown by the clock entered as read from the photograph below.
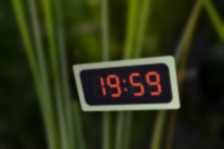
19:59
